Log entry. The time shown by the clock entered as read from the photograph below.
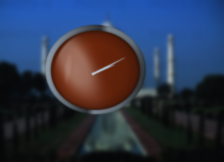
2:10
